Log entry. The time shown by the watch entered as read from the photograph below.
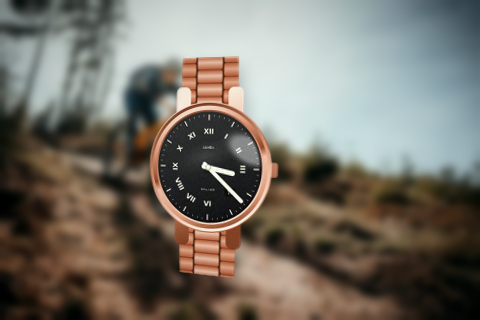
3:22
